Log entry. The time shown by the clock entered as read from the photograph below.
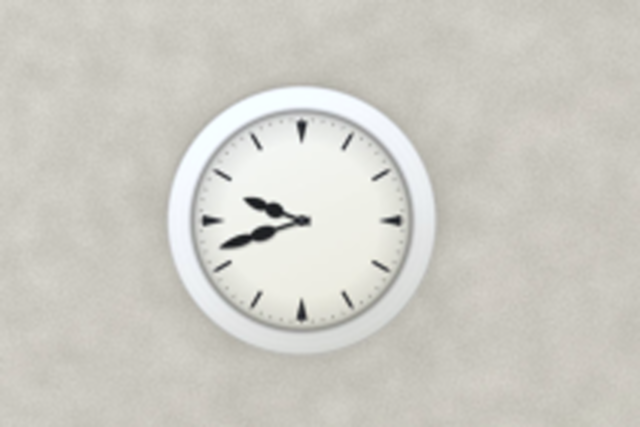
9:42
